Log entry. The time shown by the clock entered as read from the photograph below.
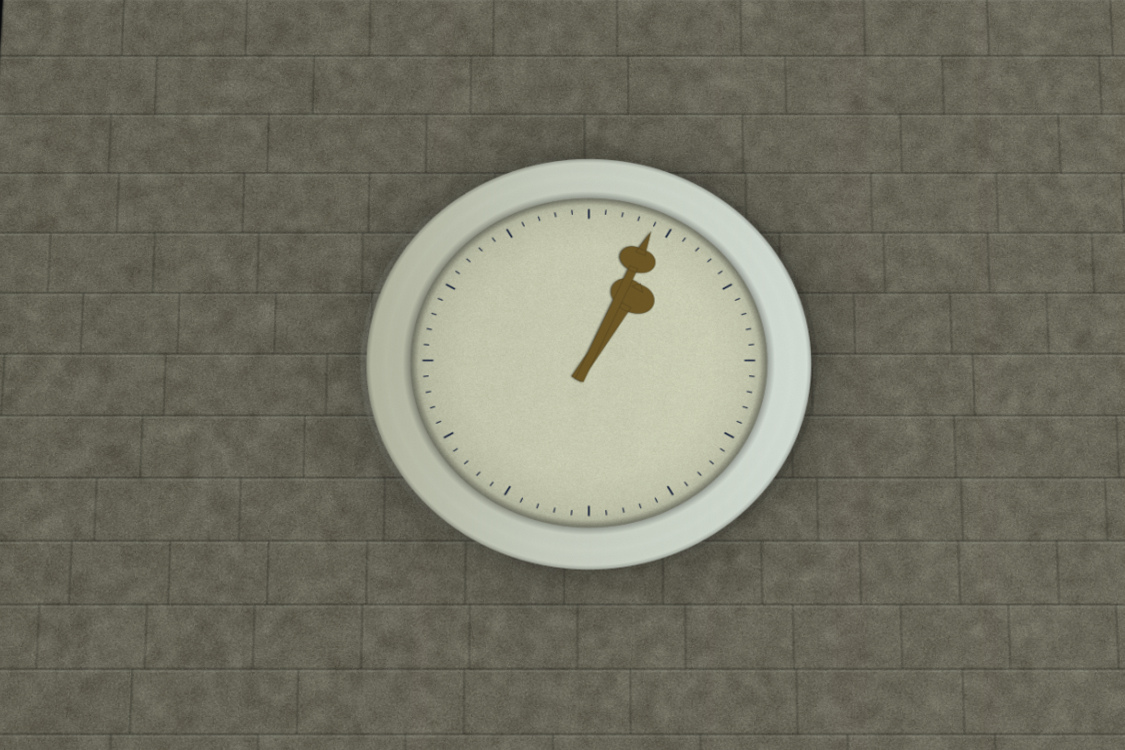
1:04
